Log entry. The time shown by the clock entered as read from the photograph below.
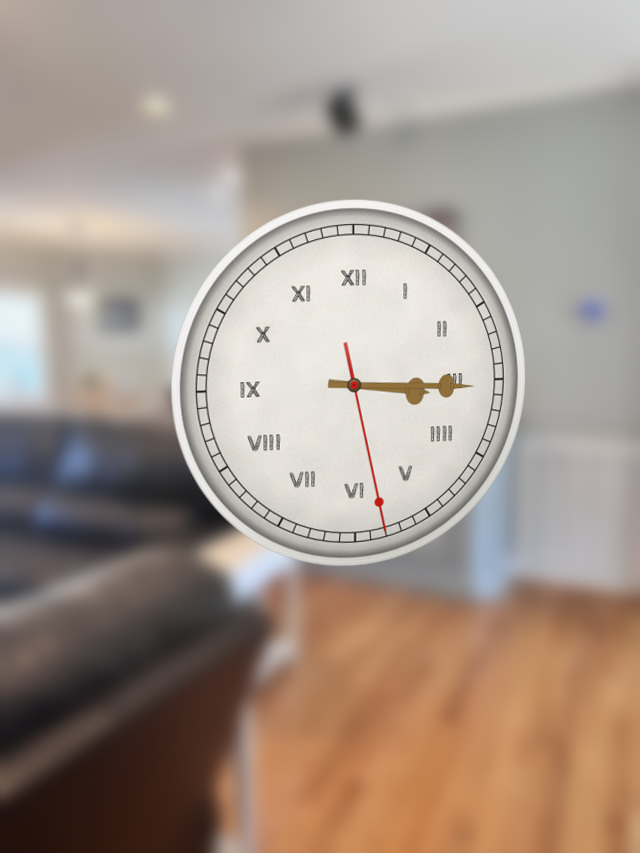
3:15:28
